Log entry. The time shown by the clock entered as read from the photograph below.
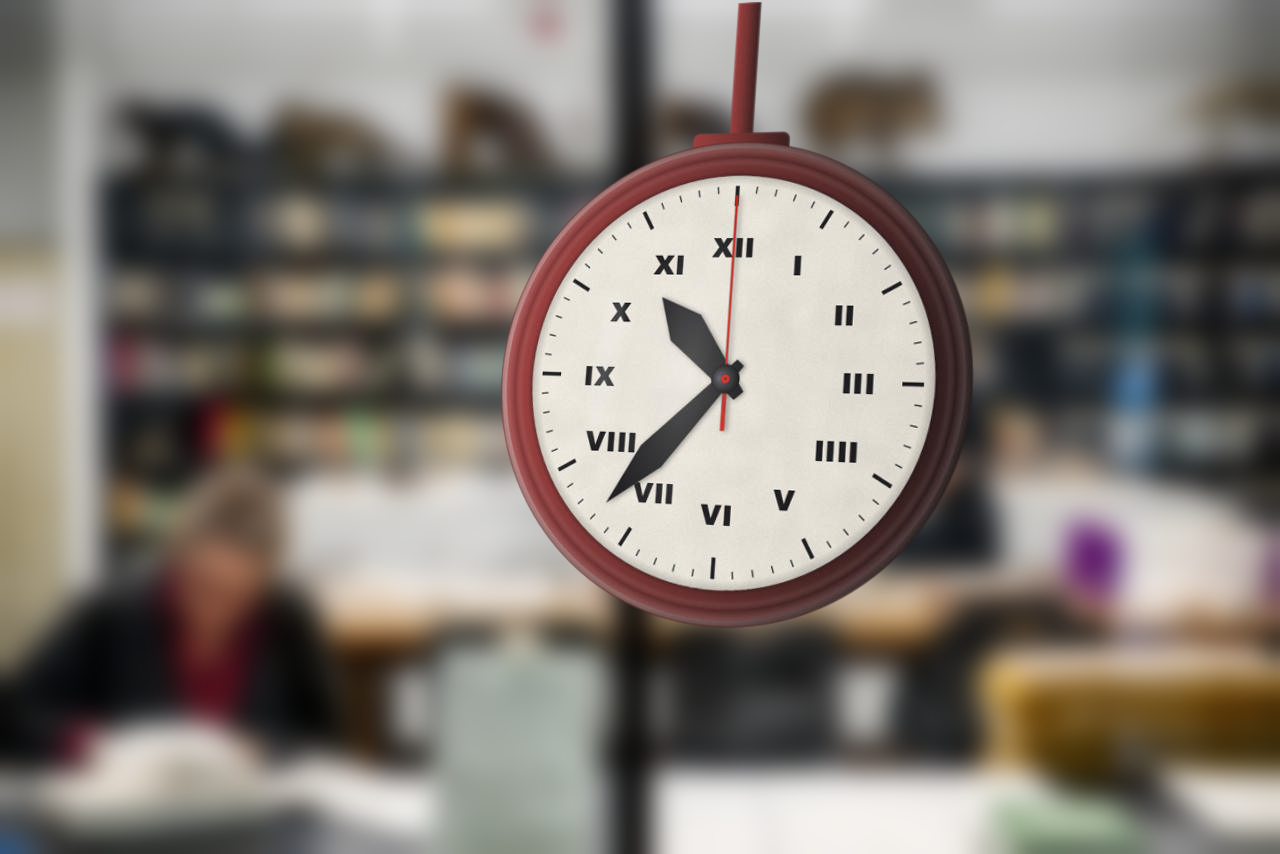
10:37:00
